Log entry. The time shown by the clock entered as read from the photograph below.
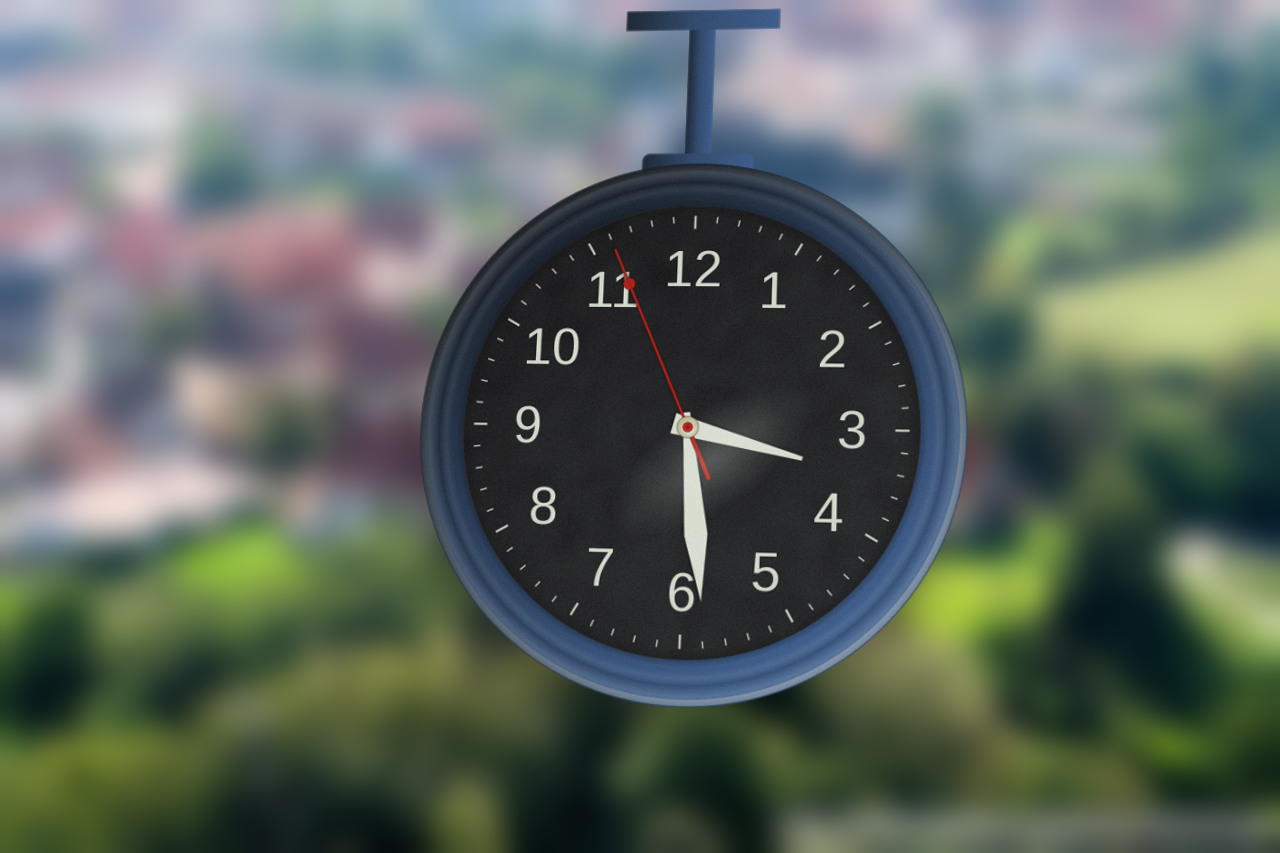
3:28:56
